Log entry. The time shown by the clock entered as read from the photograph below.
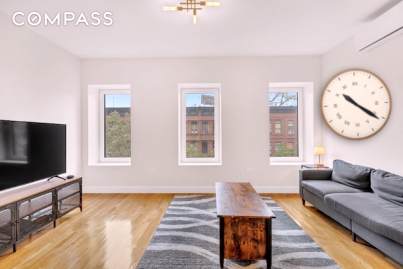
10:21
